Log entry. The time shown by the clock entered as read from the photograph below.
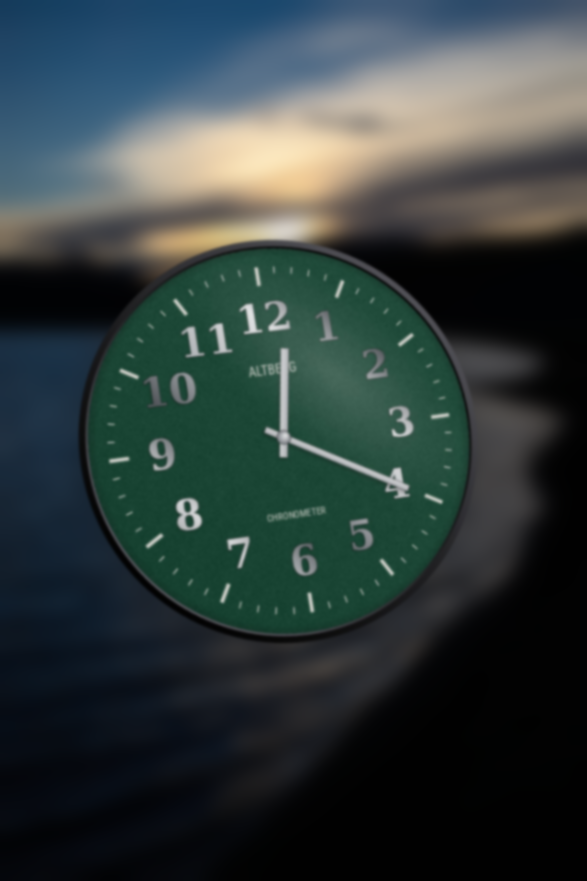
12:20
